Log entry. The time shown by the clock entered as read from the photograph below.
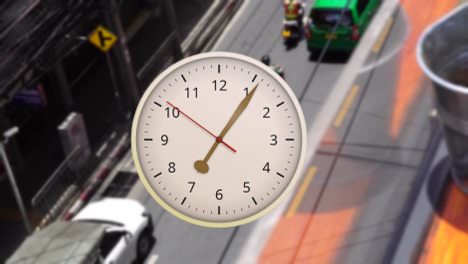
7:05:51
